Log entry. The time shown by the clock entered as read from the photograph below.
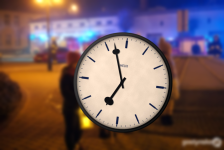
6:57
